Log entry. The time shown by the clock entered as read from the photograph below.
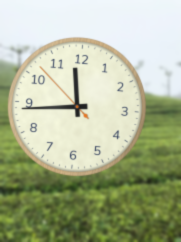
11:43:52
